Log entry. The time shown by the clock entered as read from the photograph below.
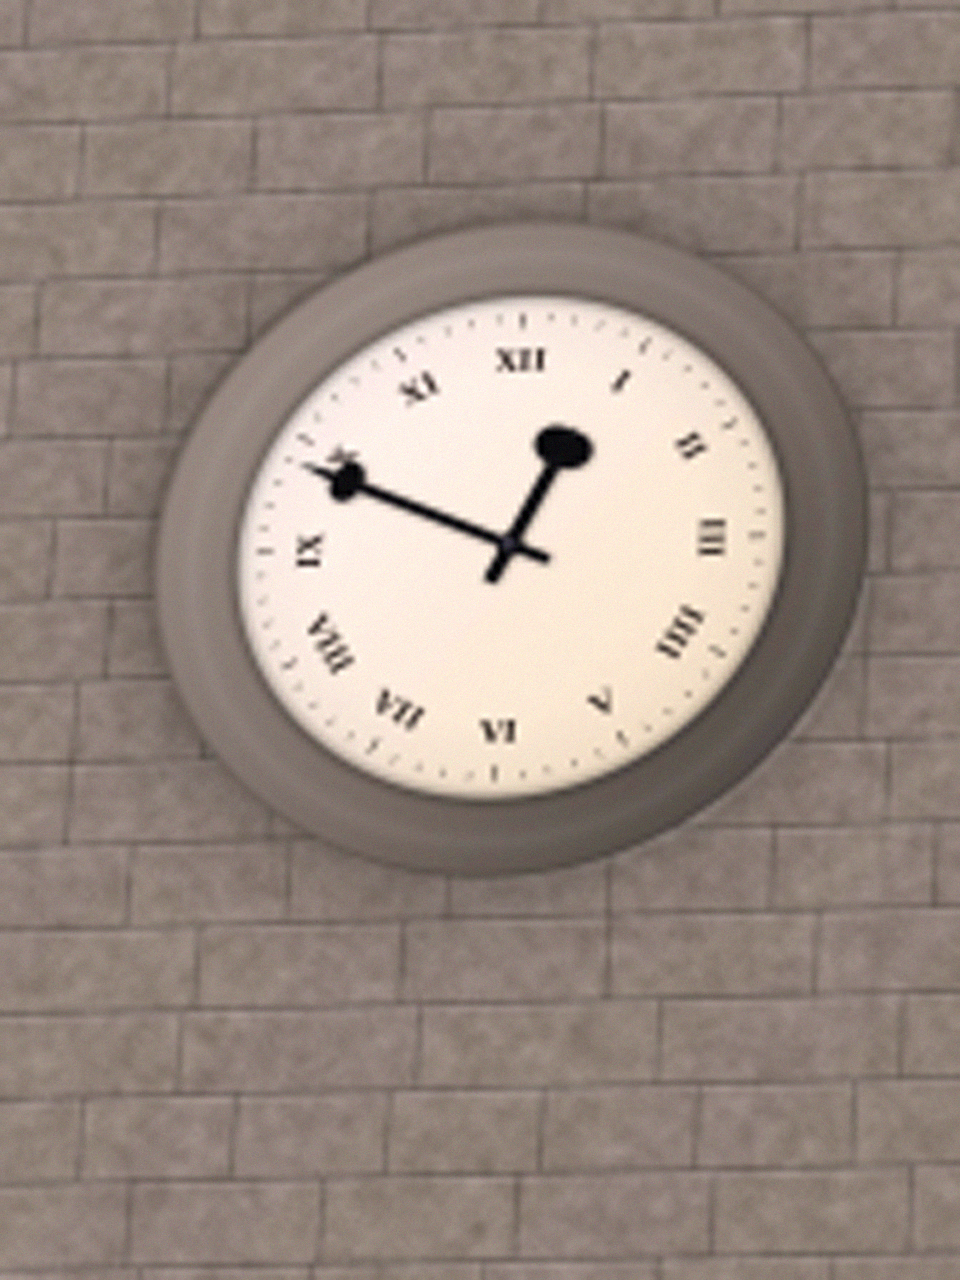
12:49
